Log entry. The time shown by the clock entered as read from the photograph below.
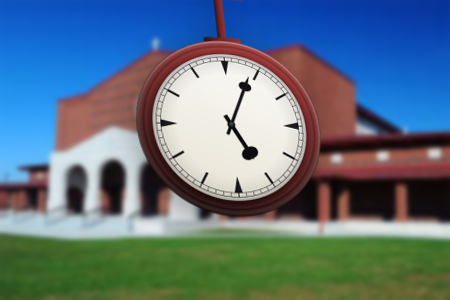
5:04
